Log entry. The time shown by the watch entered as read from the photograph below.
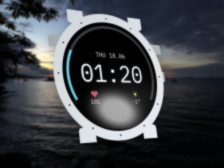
1:20
